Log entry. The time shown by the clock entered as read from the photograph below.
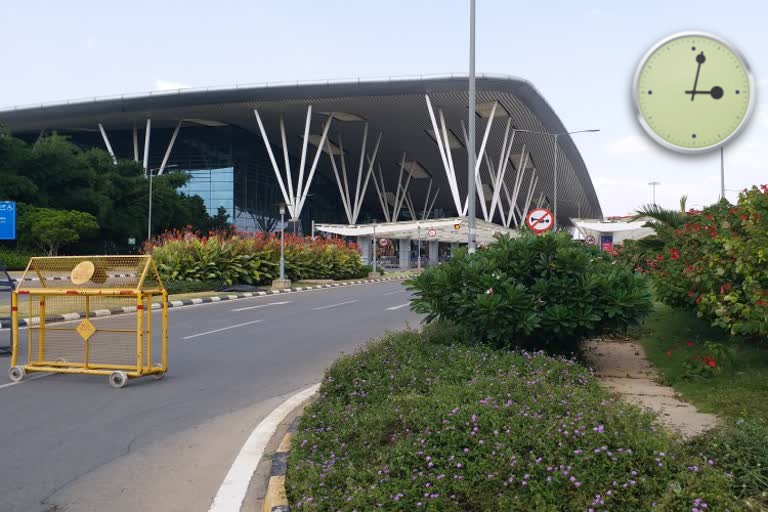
3:02
